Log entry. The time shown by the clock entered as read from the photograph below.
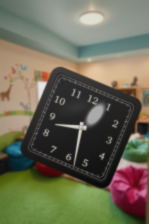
8:28
